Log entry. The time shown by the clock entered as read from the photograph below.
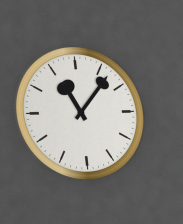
11:07
